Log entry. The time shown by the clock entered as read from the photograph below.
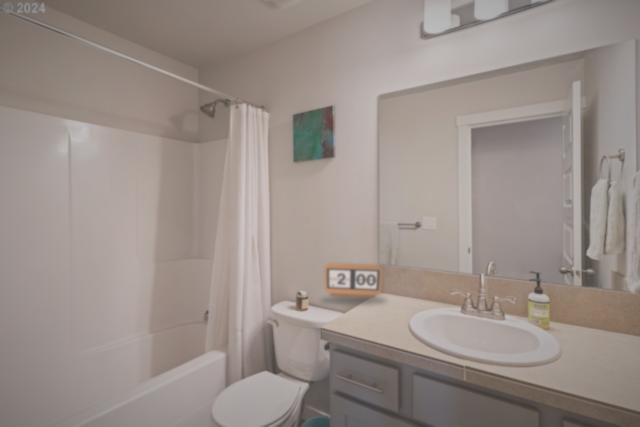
2:00
